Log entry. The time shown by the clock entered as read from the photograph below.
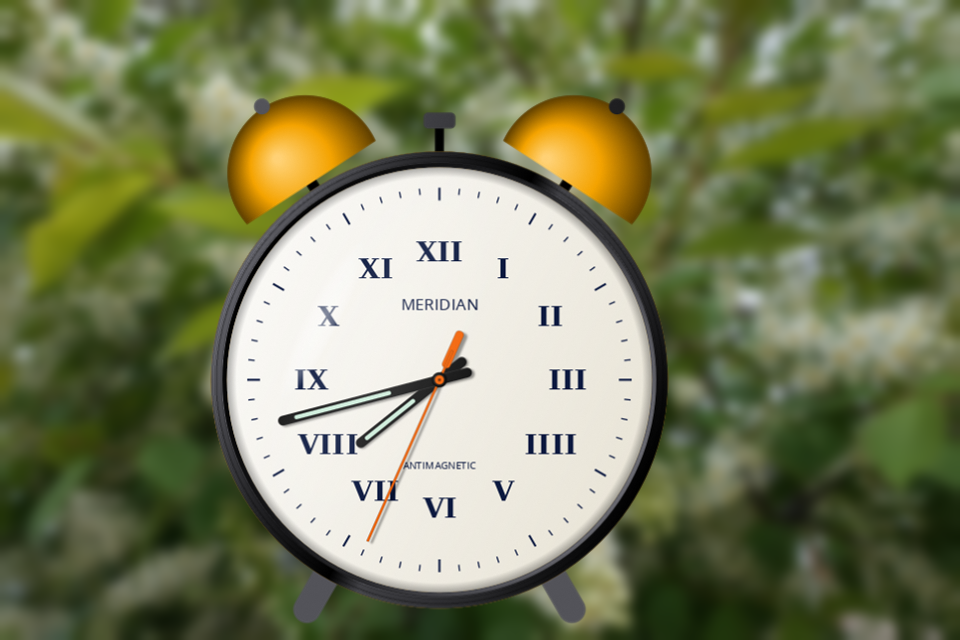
7:42:34
